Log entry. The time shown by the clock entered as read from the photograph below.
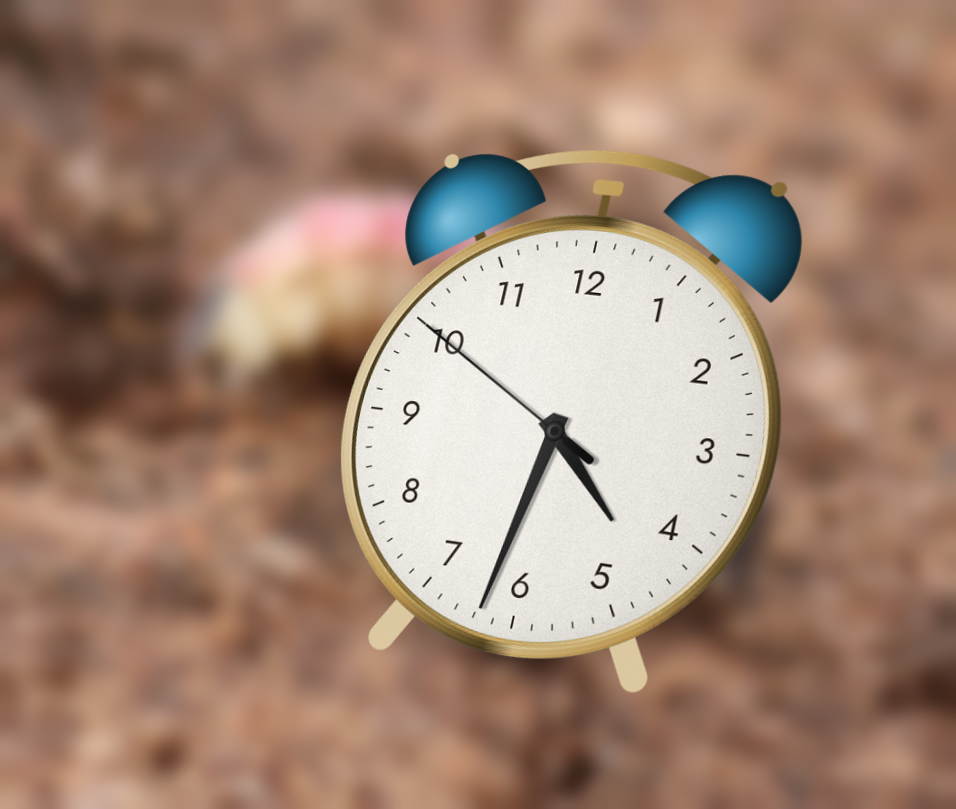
4:31:50
